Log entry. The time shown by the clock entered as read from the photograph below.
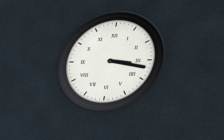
3:17
